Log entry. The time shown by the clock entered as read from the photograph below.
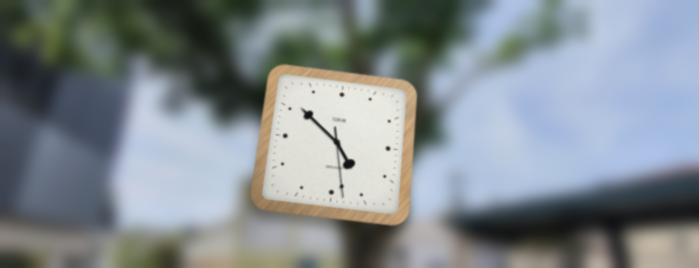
4:51:28
